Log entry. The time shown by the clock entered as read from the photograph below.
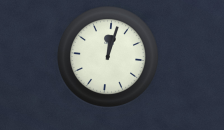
12:02
